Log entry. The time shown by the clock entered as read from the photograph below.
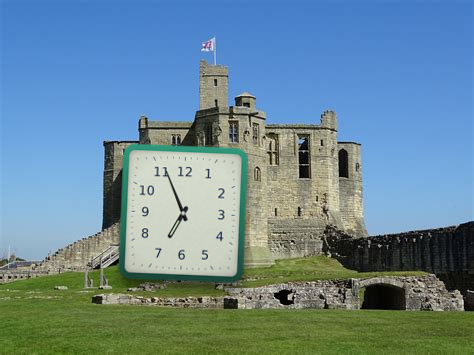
6:56
